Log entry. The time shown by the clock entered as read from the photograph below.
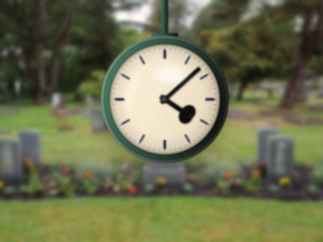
4:08
